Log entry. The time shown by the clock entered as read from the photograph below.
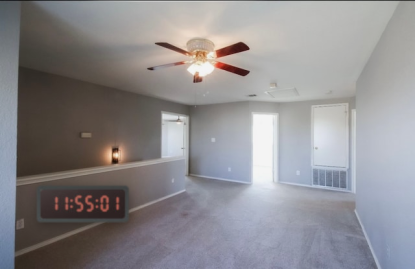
11:55:01
